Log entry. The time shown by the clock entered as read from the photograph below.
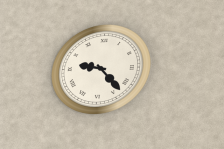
9:23
